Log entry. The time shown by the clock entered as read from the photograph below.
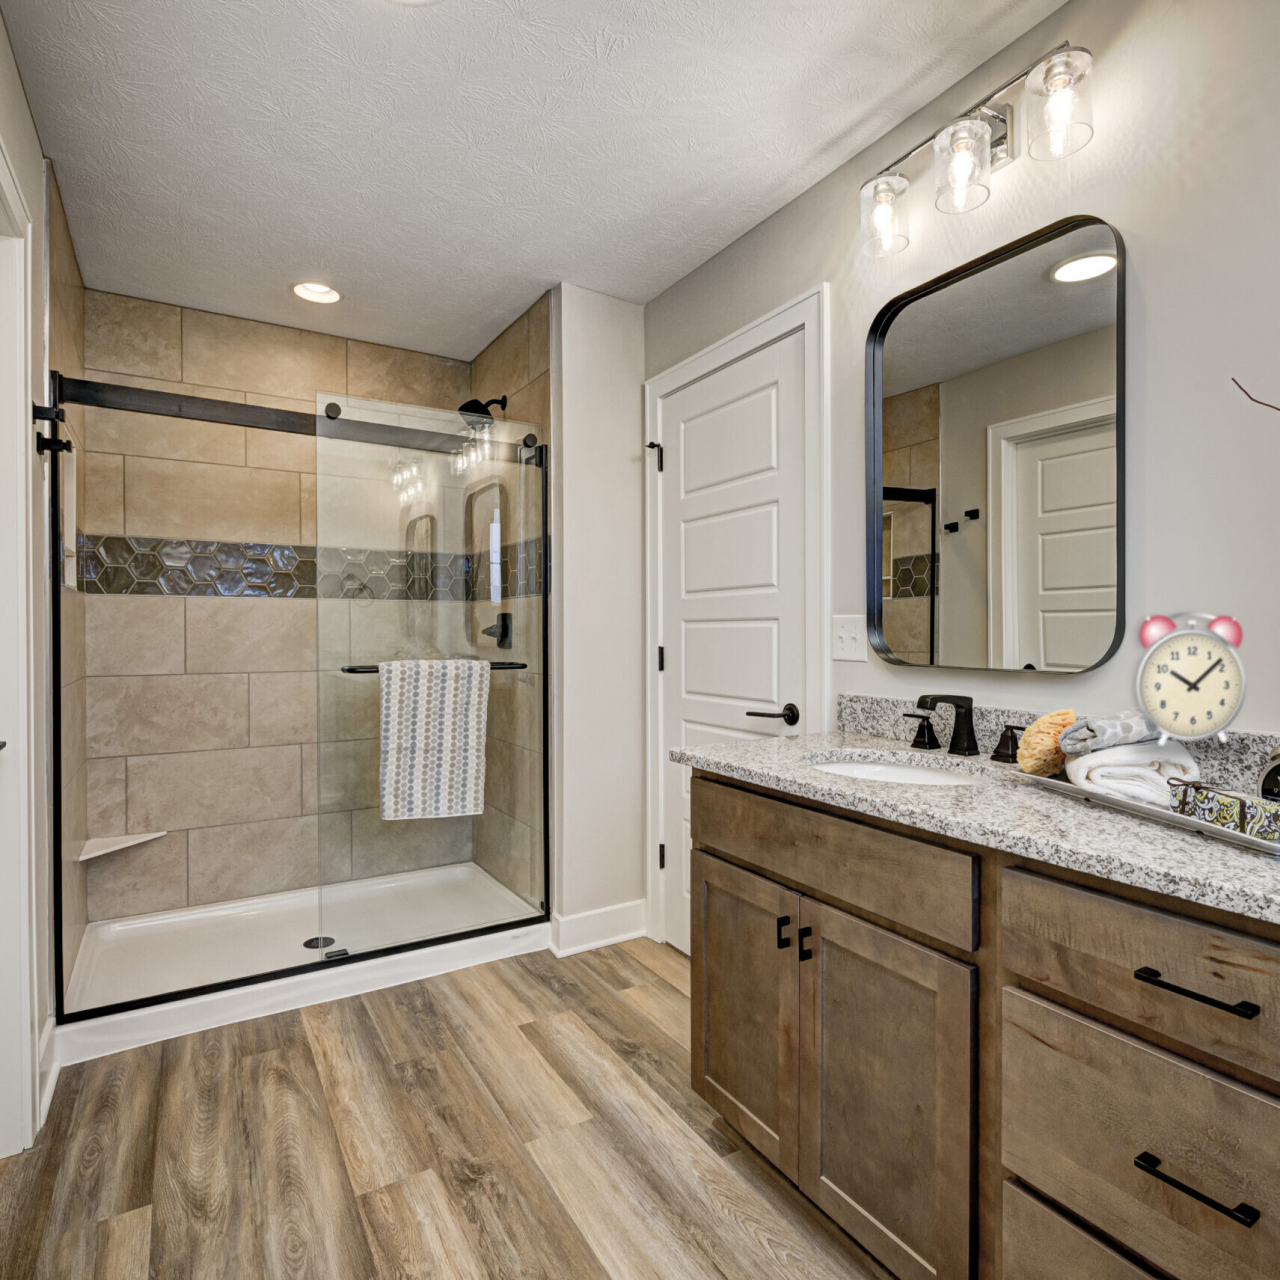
10:08
